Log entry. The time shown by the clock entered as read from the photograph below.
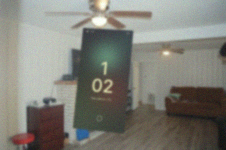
1:02
